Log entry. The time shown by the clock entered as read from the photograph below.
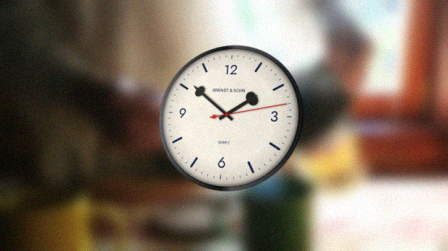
1:51:13
